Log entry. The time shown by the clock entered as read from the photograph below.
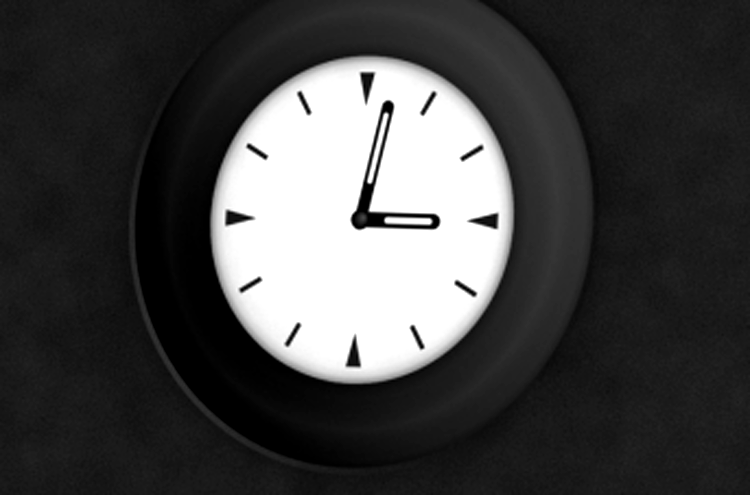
3:02
